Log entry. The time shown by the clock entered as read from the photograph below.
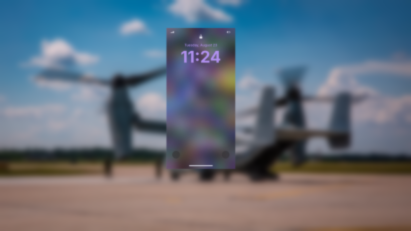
11:24
